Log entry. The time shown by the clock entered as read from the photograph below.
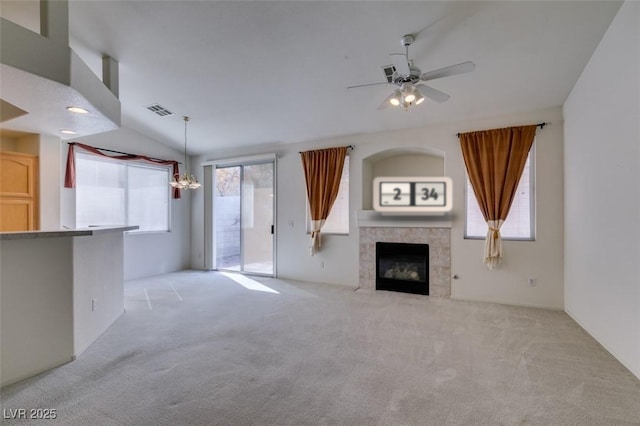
2:34
